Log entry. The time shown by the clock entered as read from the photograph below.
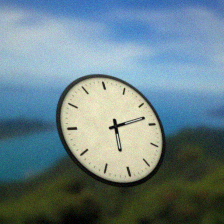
6:13
